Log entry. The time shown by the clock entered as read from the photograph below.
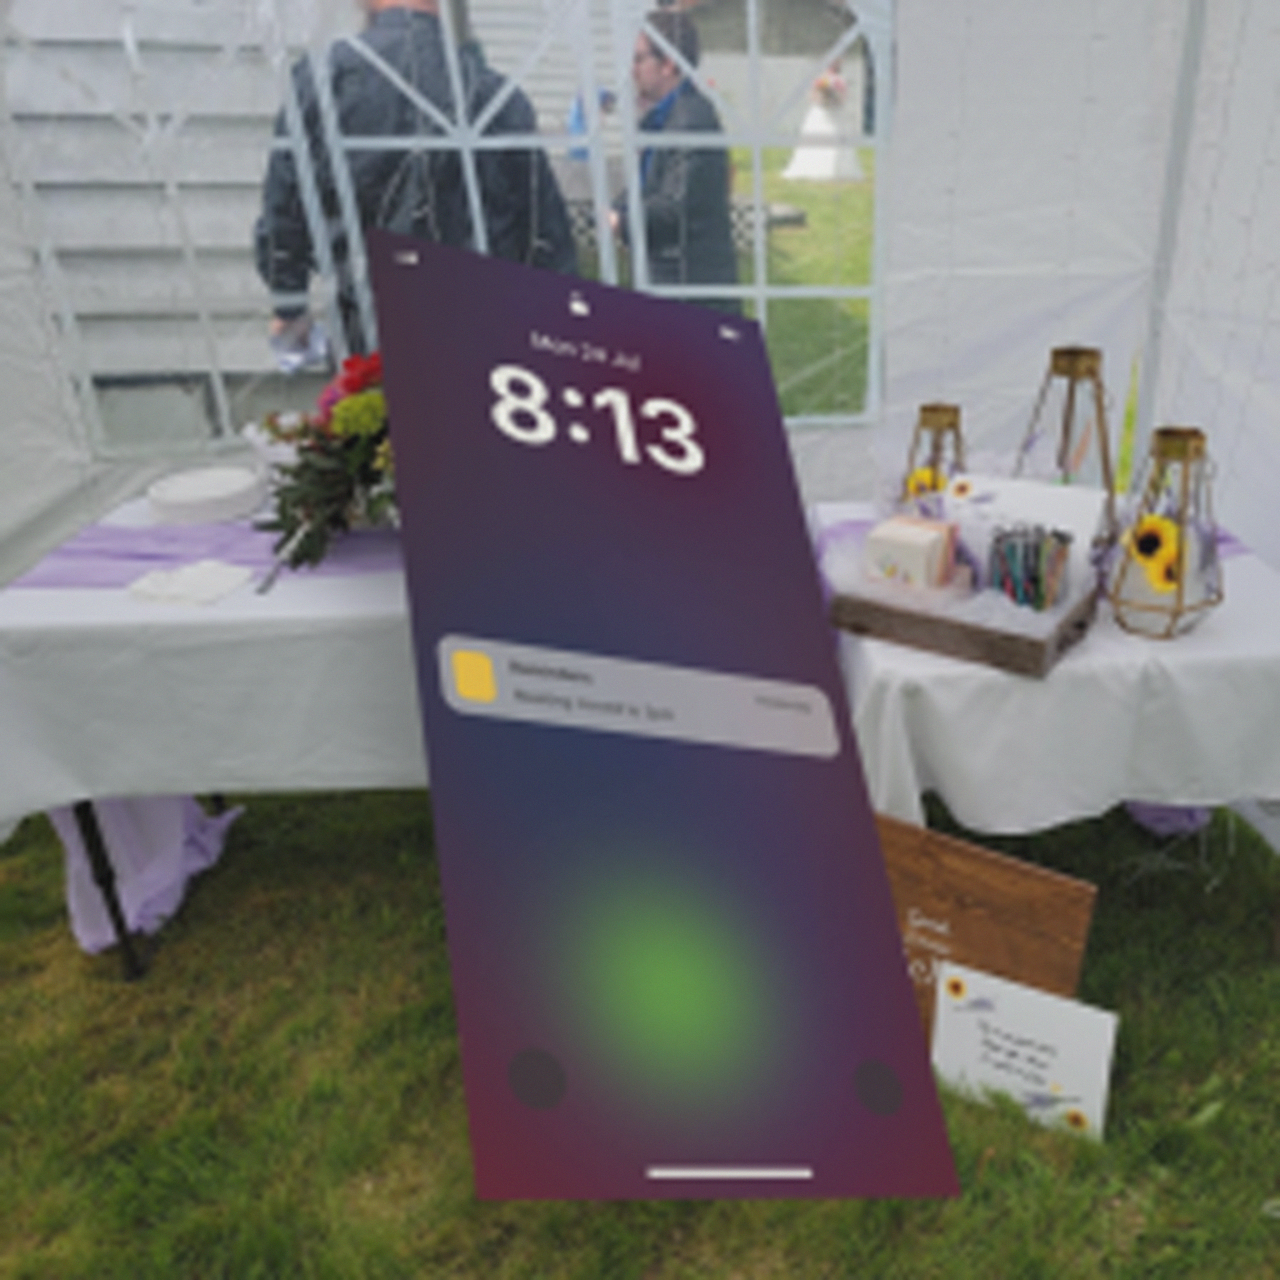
8:13
